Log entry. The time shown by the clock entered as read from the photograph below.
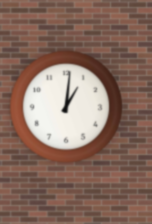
1:01
